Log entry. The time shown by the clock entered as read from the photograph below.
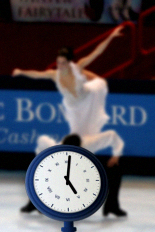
5:01
